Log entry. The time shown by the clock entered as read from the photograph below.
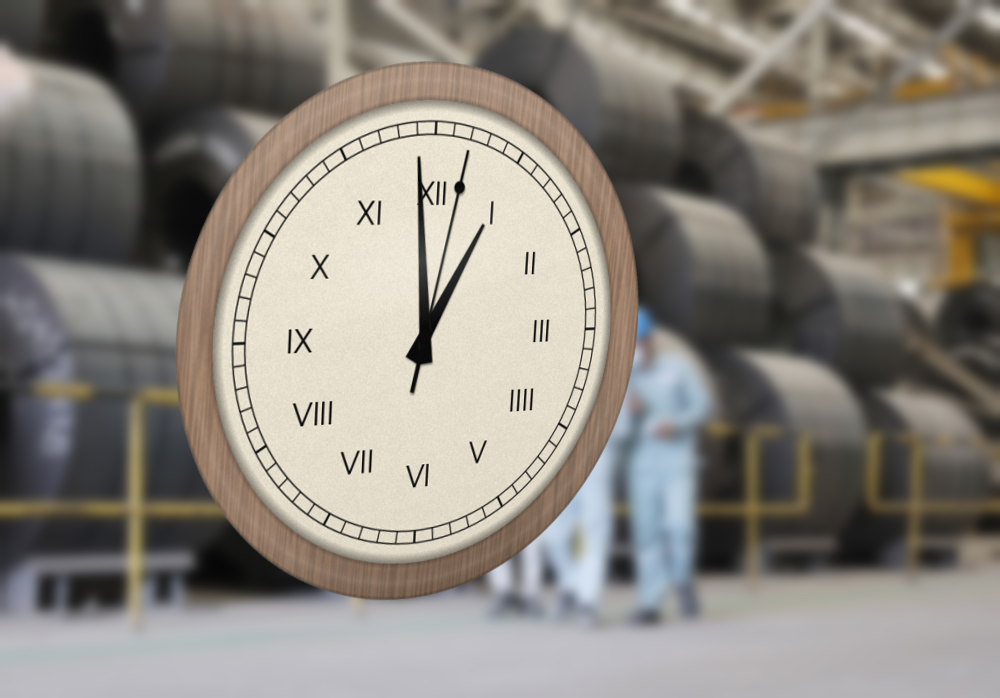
12:59:02
